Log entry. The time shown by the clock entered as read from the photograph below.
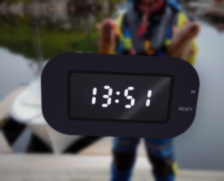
13:51
